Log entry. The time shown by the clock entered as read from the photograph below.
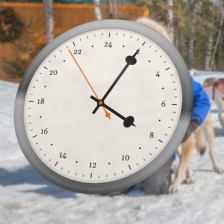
8:04:54
